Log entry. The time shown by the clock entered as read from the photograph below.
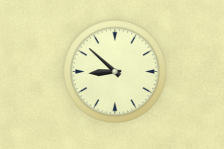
8:52
